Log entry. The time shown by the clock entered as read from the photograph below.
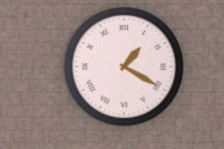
1:20
